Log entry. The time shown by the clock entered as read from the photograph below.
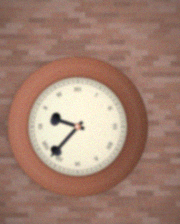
9:37
